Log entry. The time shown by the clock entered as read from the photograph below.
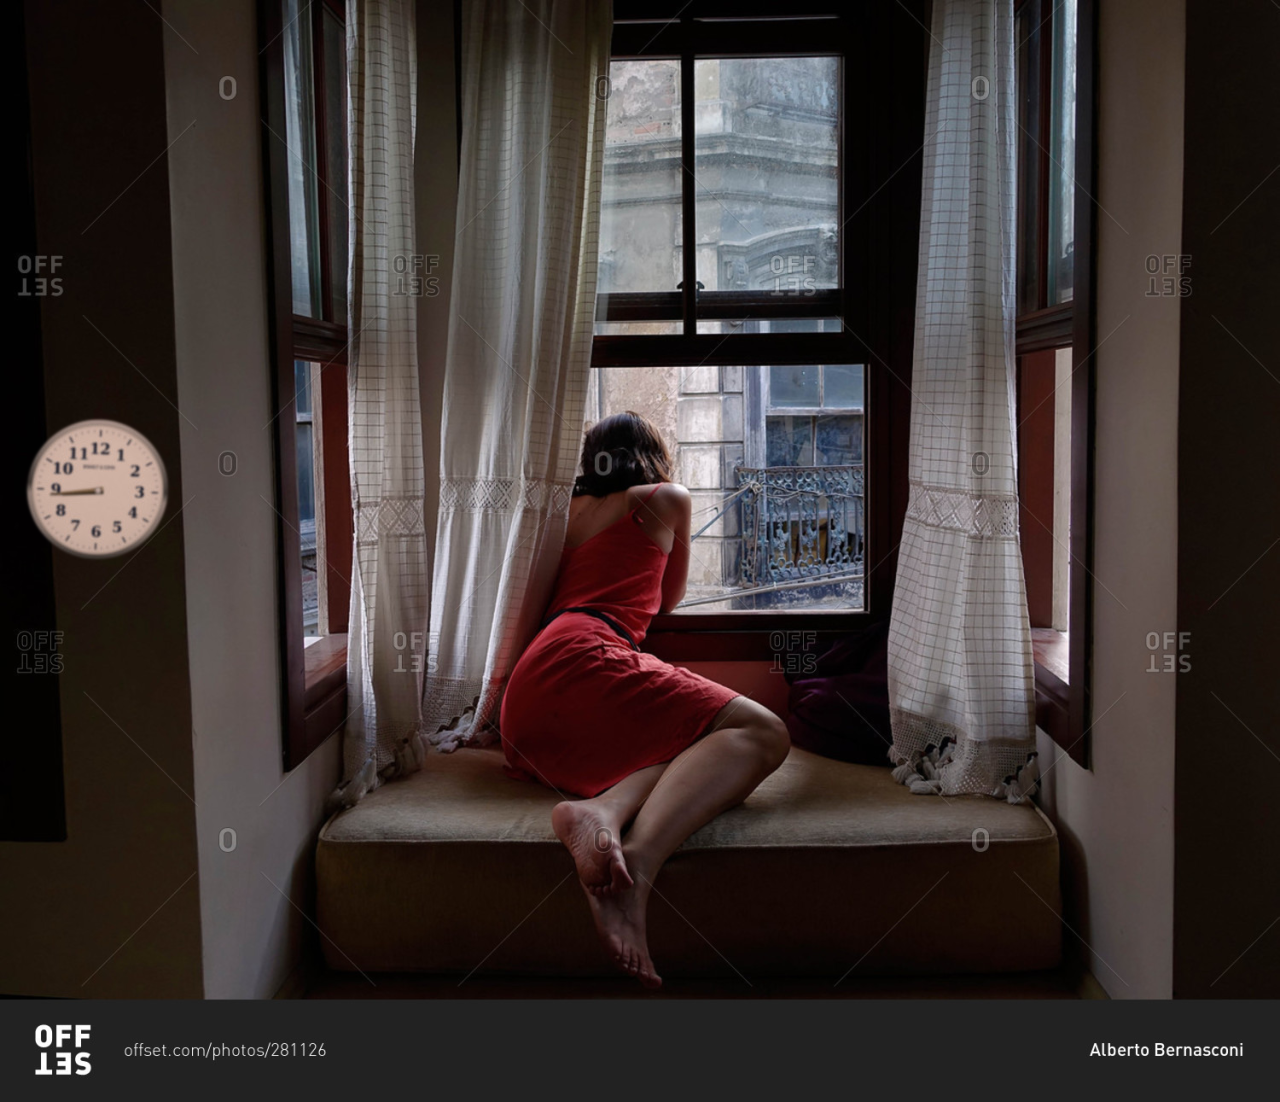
8:44
